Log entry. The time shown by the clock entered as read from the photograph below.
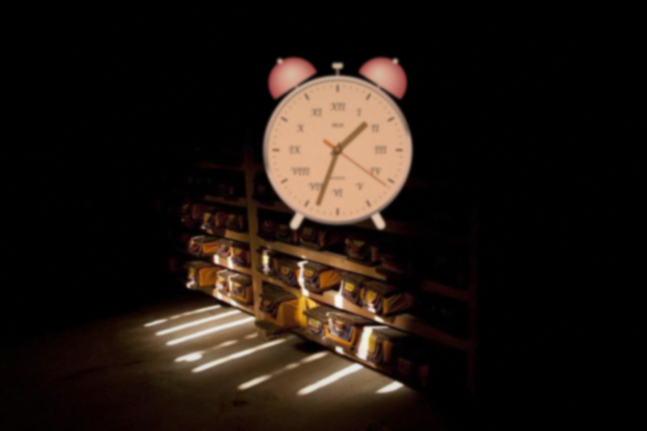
1:33:21
